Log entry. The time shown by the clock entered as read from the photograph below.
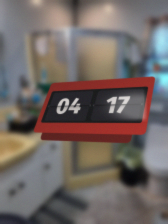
4:17
